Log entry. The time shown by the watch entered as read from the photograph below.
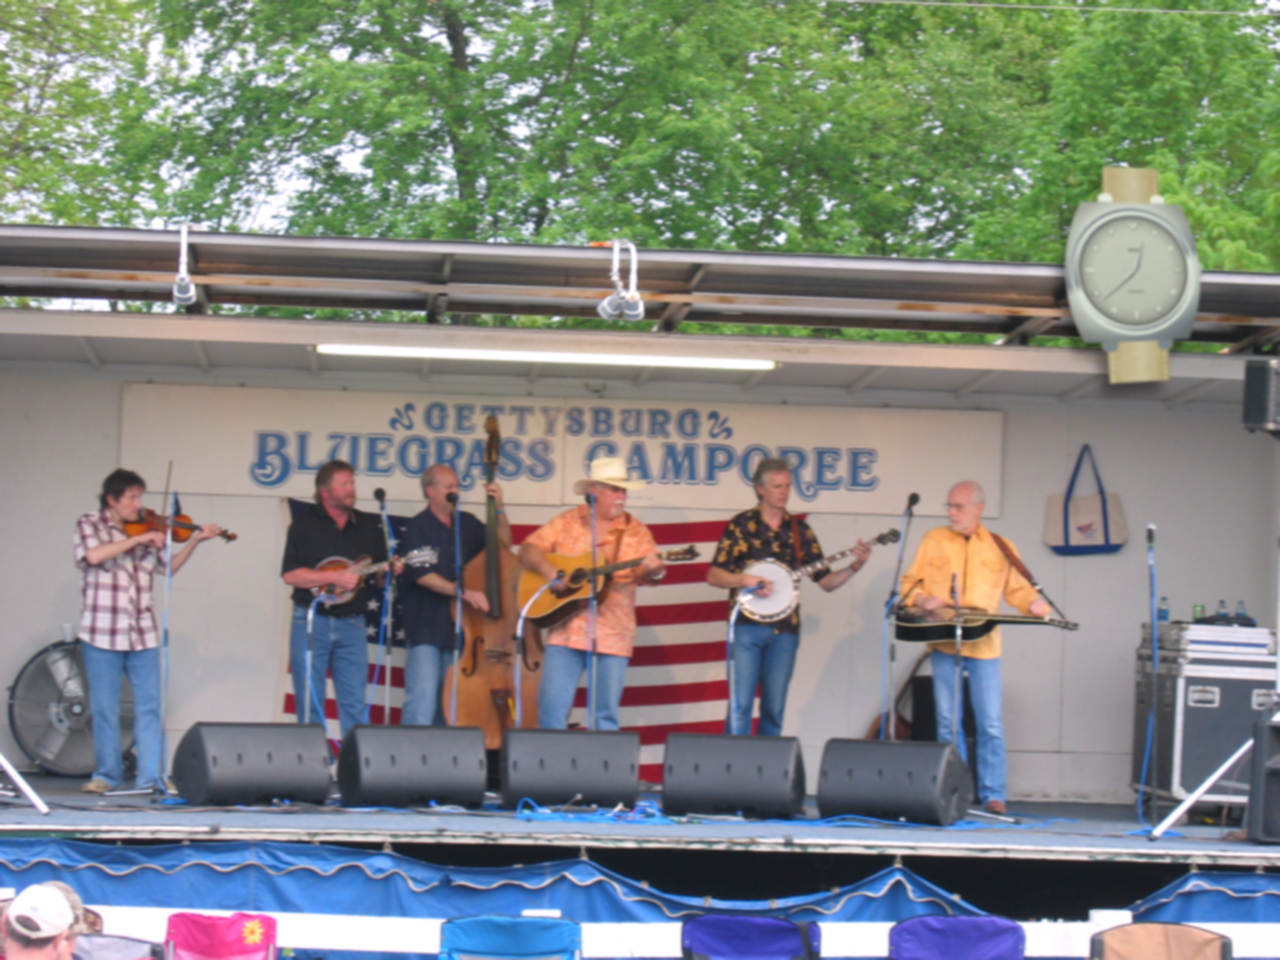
12:38
